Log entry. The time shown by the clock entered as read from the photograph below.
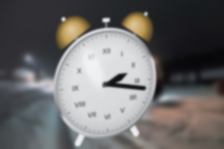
2:17
